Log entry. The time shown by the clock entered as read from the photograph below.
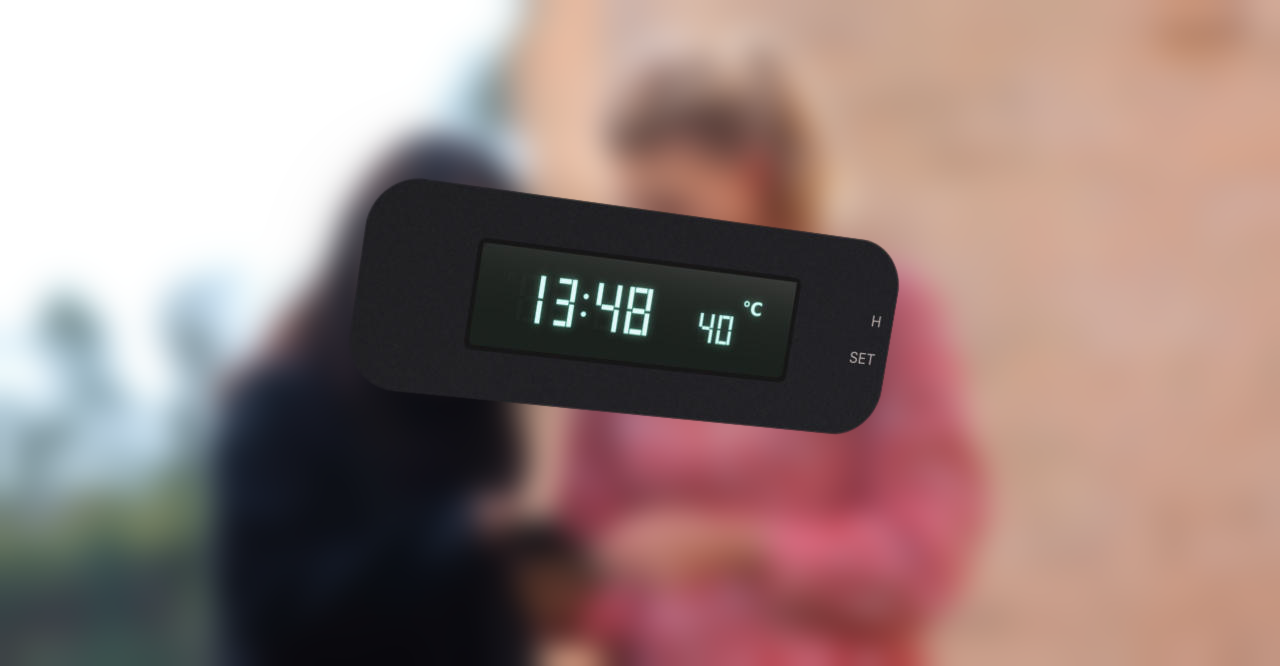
13:48
